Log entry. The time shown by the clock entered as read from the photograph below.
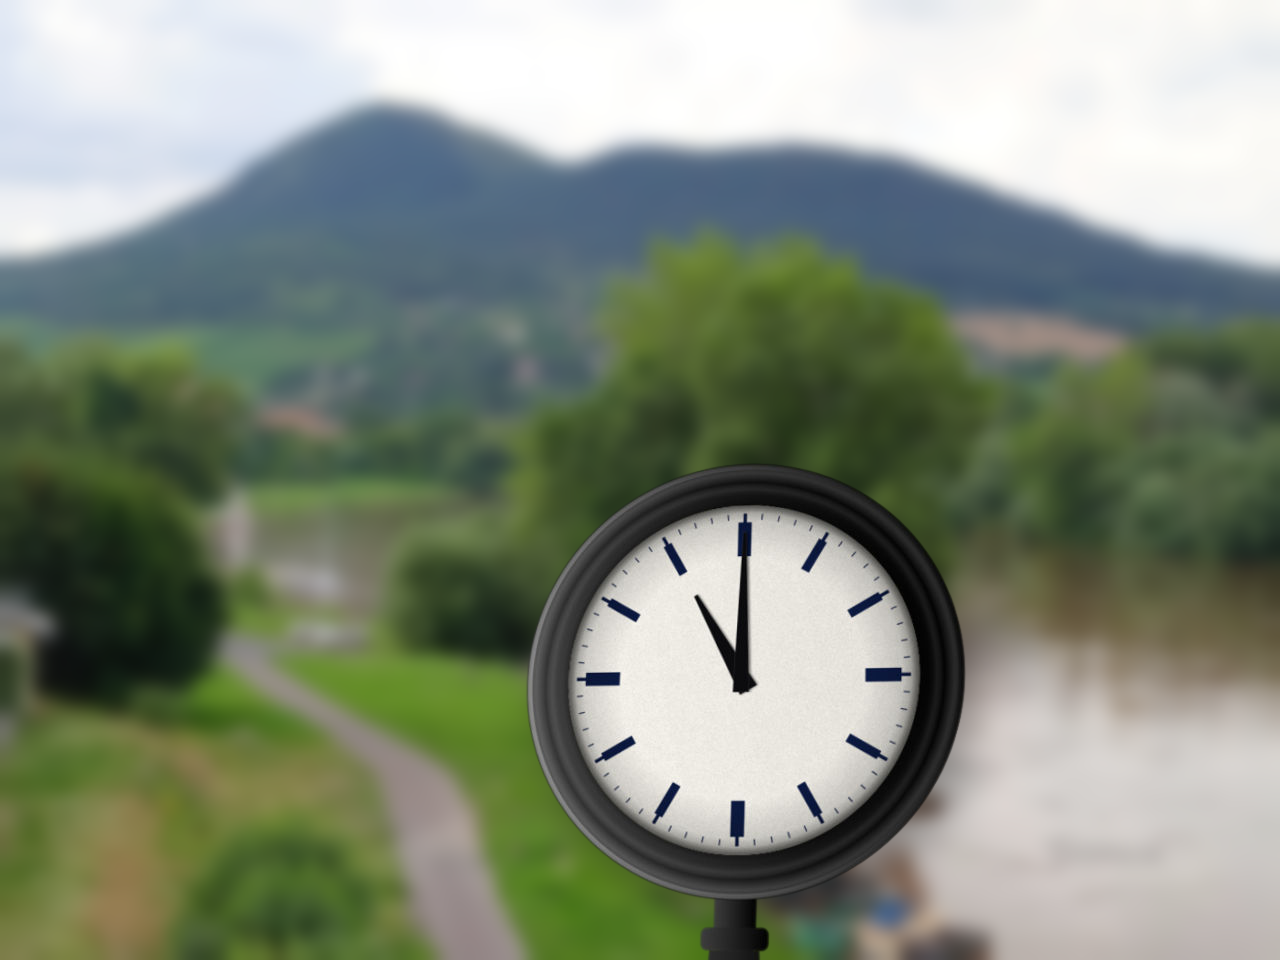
11:00
